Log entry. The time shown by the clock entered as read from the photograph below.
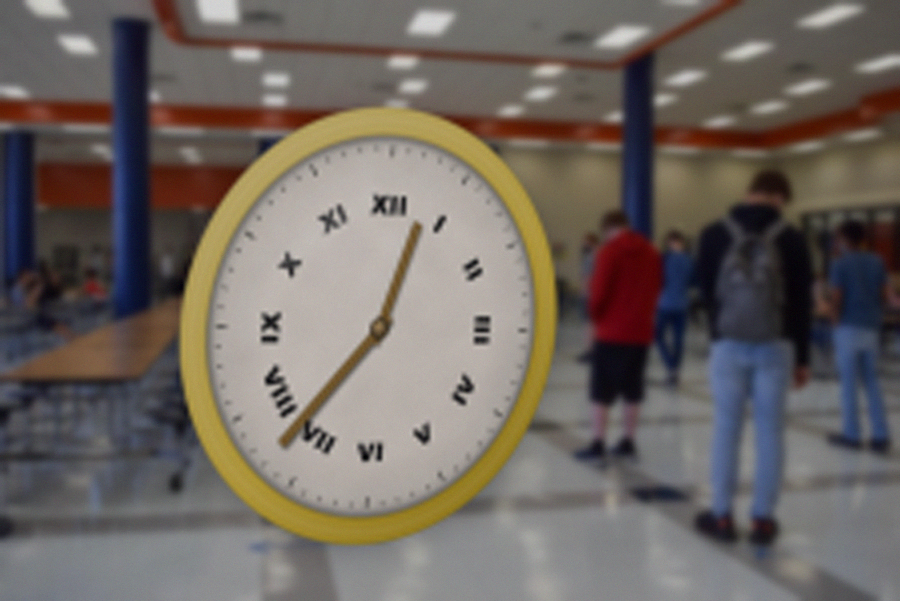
12:37
